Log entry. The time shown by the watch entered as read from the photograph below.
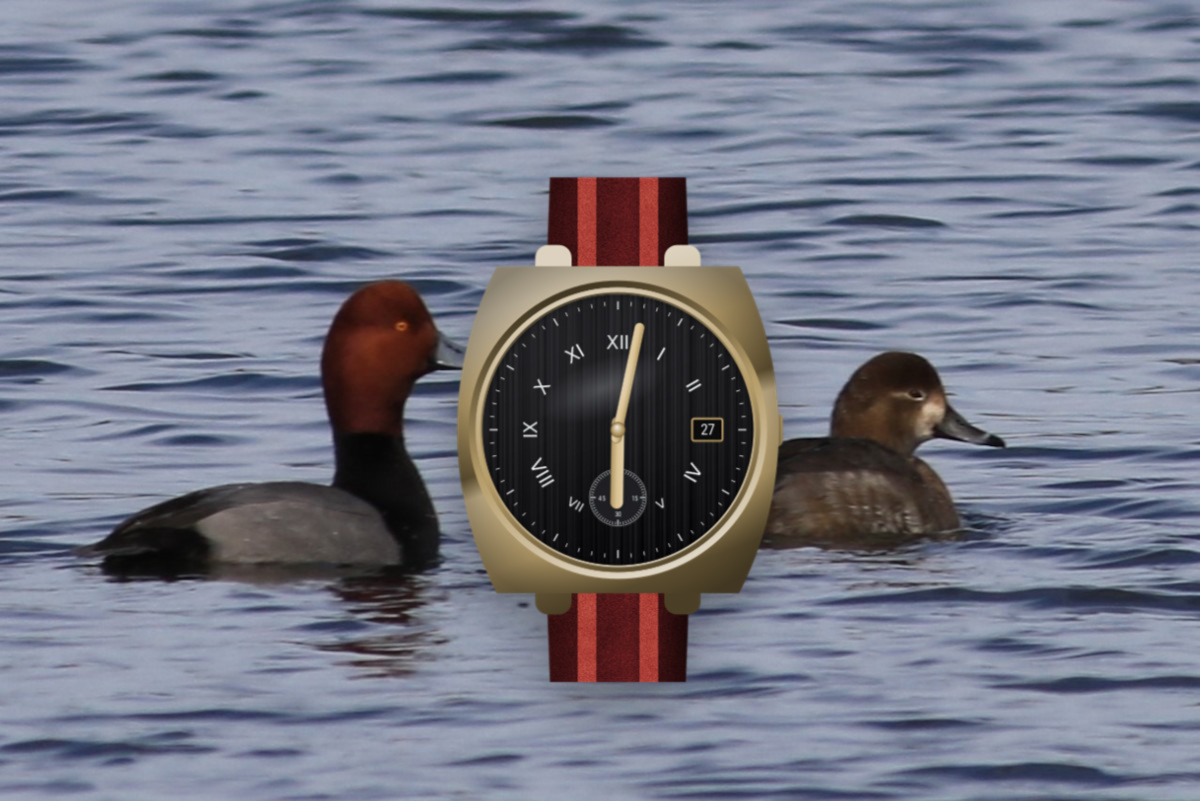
6:02
